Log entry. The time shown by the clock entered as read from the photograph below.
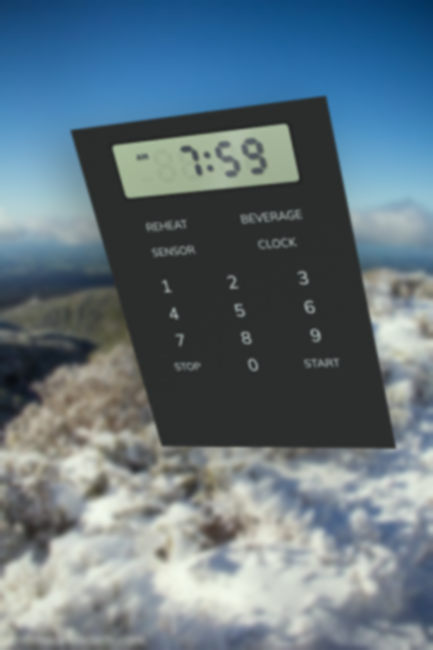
7:59
